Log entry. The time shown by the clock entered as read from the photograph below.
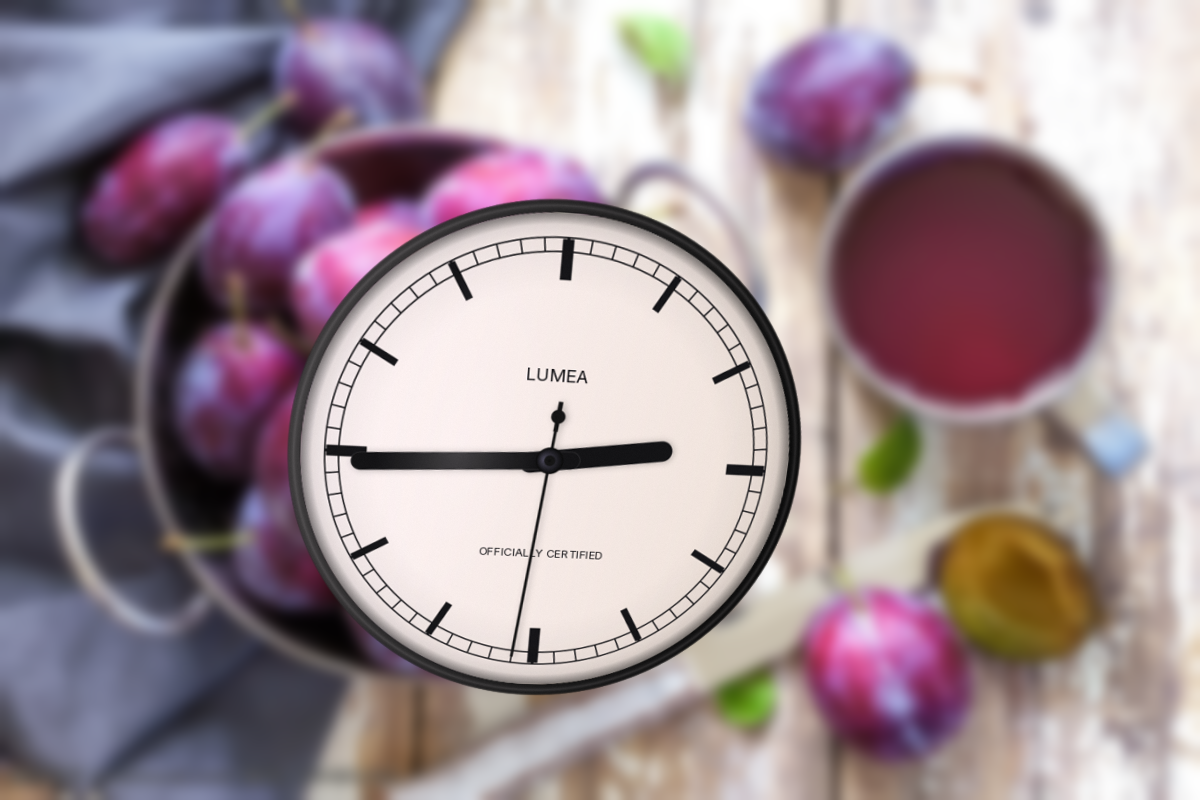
2:44:31
